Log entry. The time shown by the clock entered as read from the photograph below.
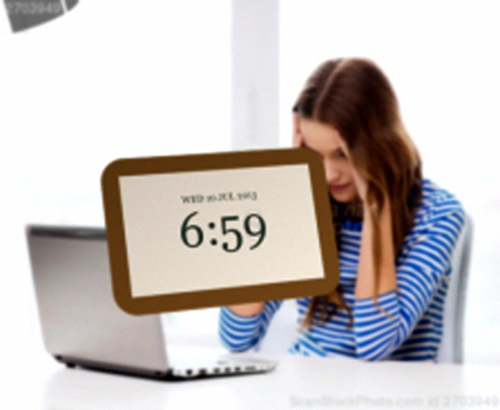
6:59
